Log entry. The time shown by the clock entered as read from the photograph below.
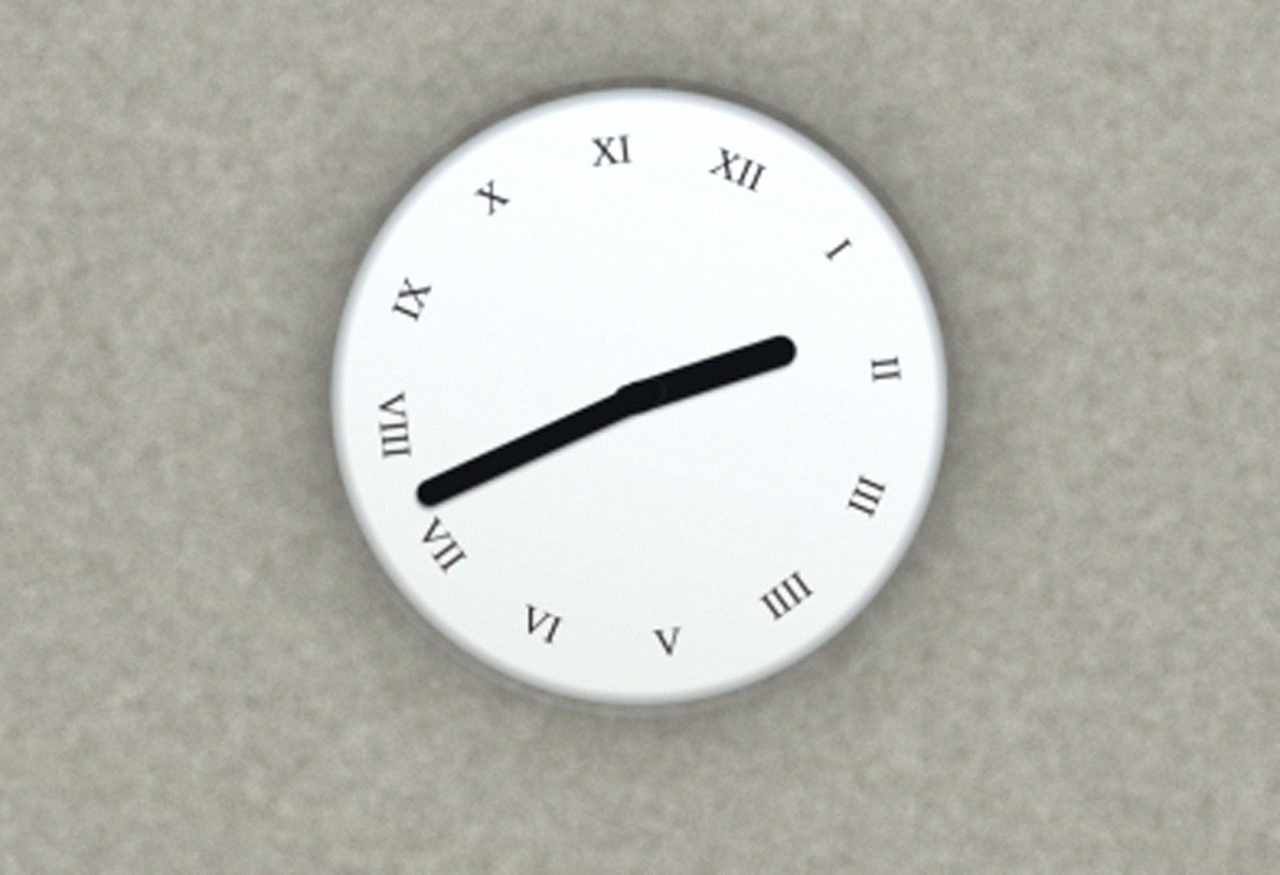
1:37
